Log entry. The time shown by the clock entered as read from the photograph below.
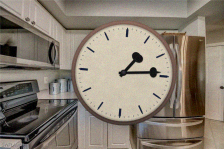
1:14
